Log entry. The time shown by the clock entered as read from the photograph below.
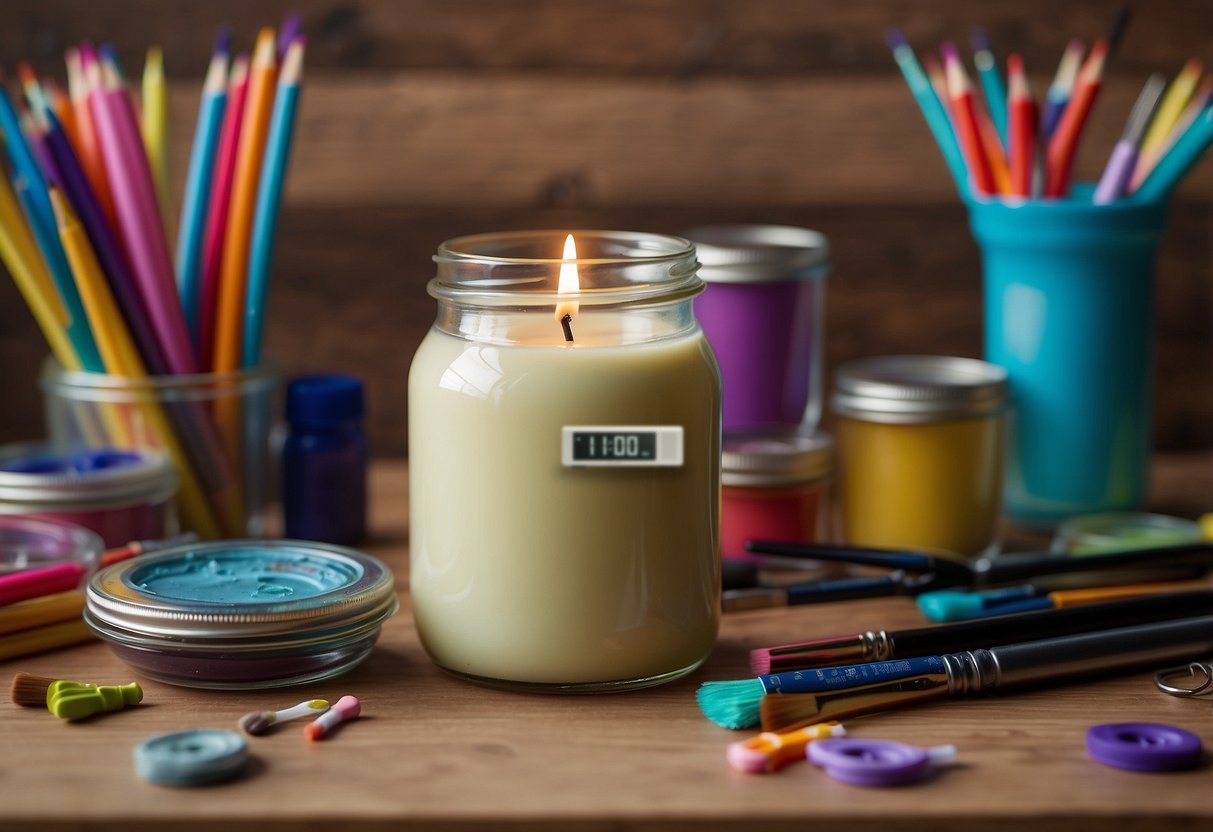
11:00
